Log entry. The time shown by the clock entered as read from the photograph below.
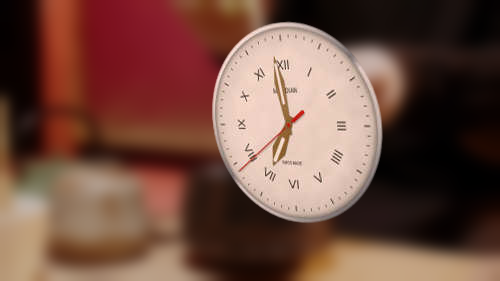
6:58:39
